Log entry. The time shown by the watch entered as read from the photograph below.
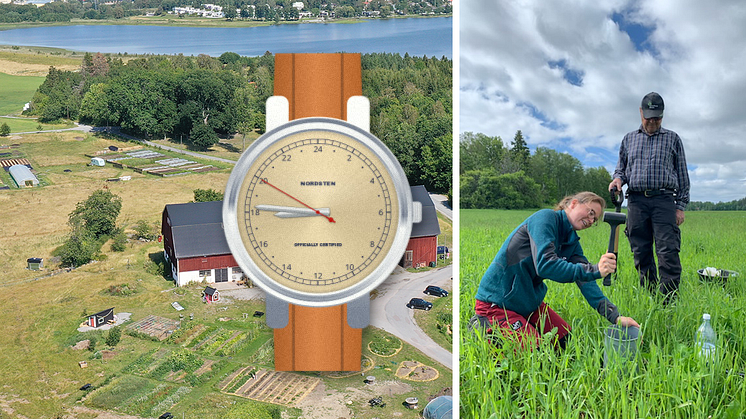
17:45:50
